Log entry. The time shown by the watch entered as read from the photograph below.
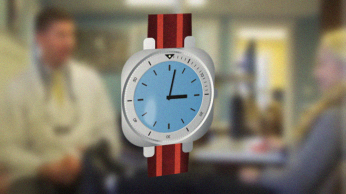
3:02
